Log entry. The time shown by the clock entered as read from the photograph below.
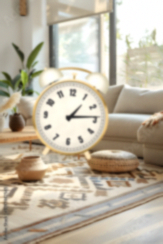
1:14
